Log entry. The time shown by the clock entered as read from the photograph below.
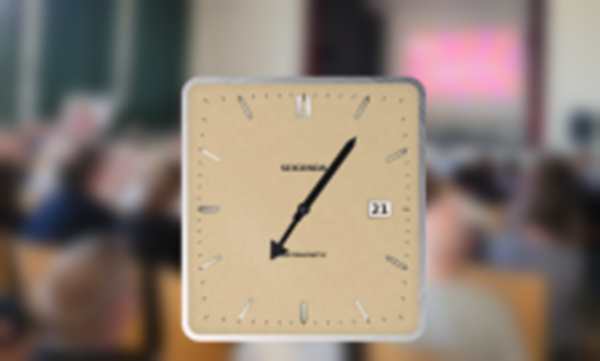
7:06
